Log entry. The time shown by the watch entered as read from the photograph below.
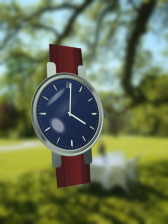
4:01
